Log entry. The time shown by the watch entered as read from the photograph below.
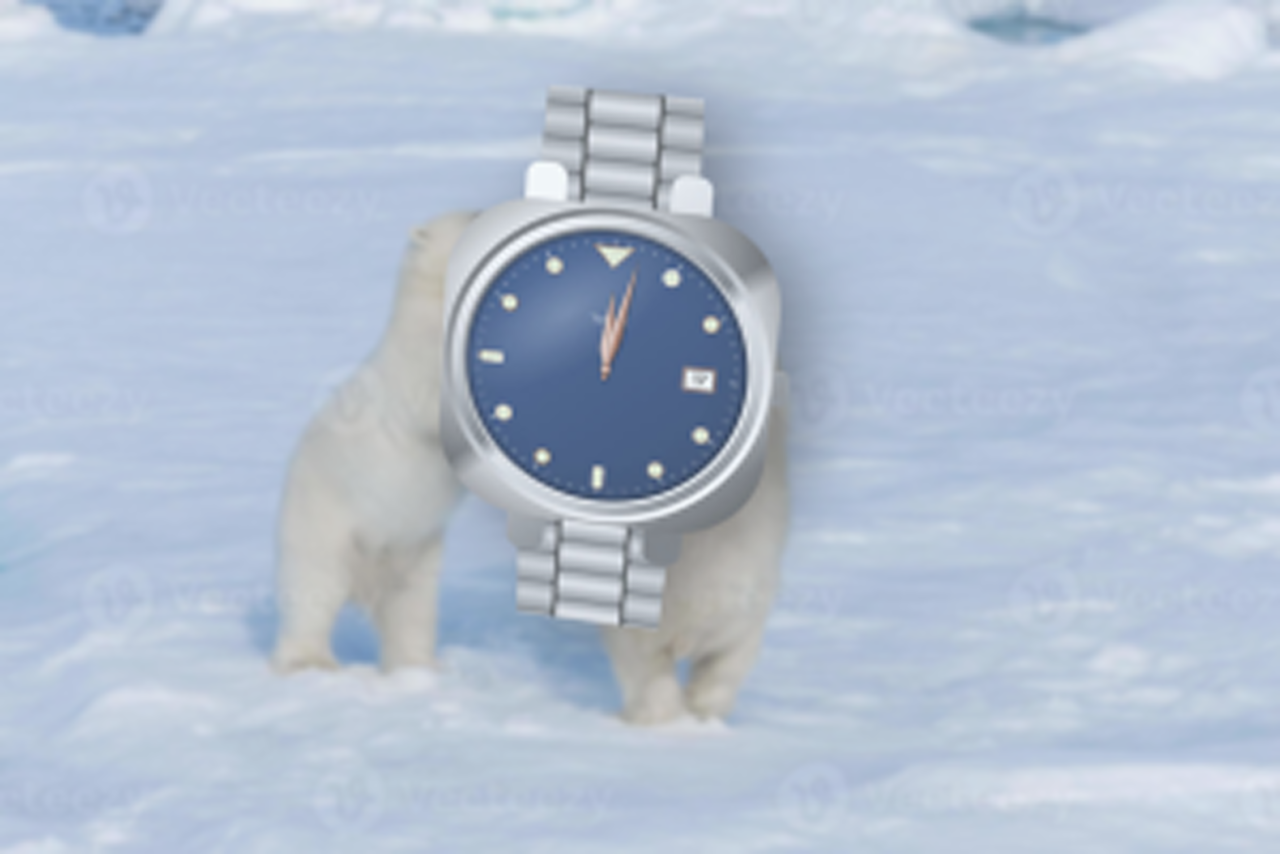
12:02
